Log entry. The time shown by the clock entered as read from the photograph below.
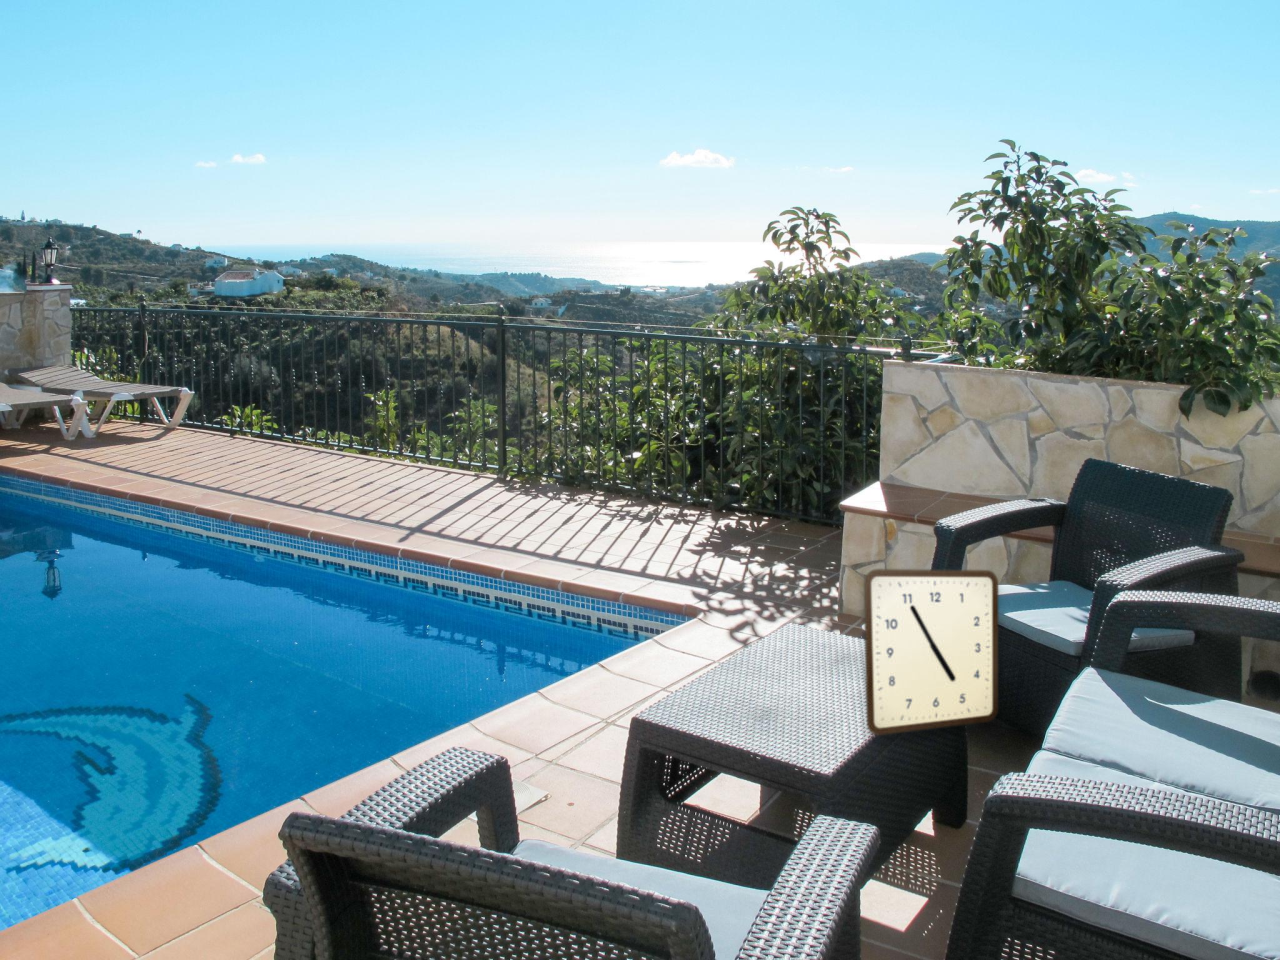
4:55
